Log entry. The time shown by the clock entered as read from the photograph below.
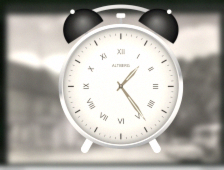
1:24
